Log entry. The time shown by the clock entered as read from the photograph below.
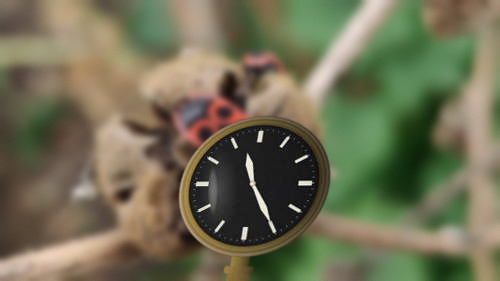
11:25
